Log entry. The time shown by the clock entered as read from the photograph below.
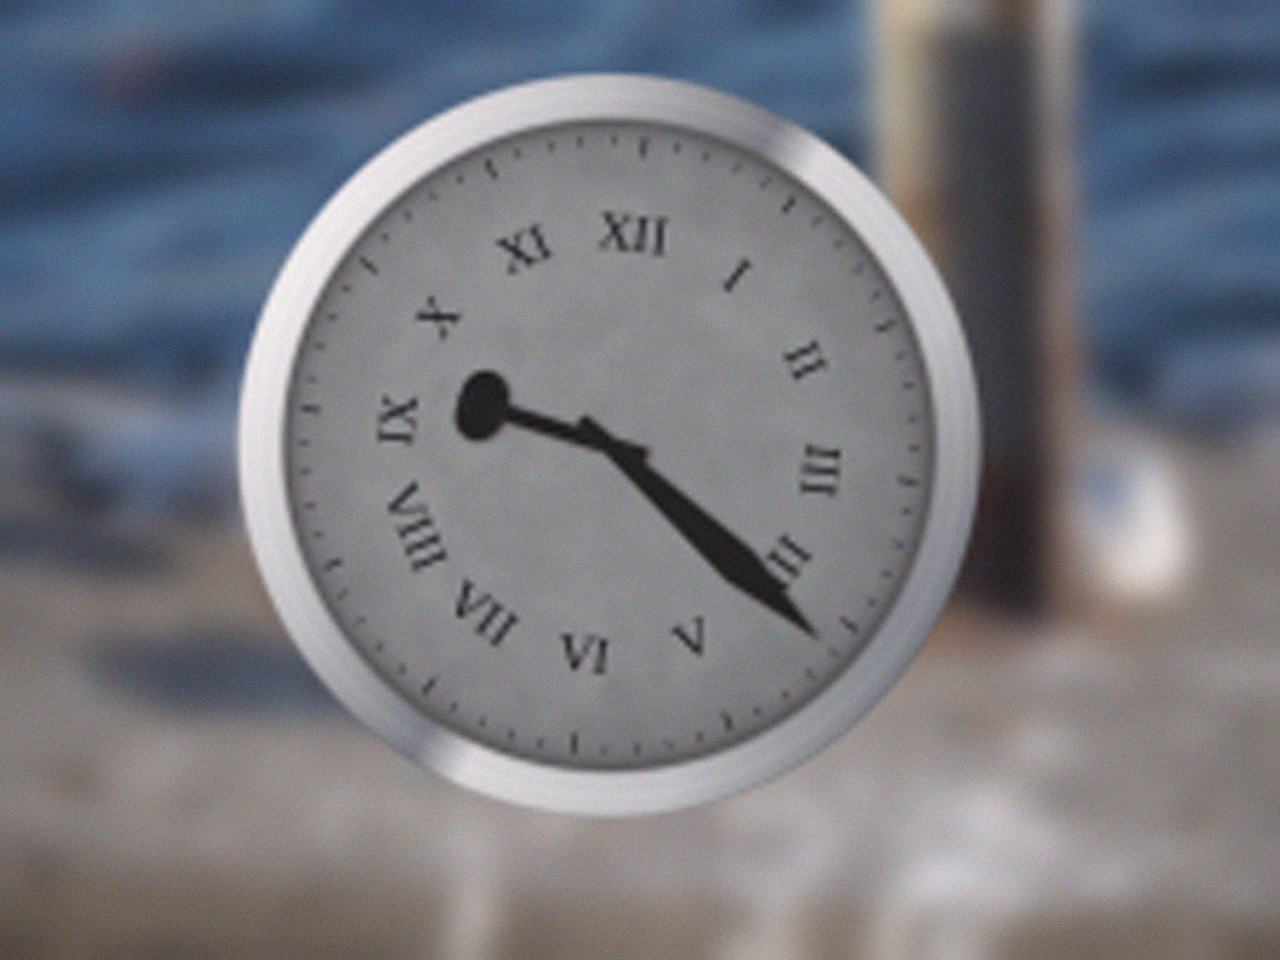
9:21
